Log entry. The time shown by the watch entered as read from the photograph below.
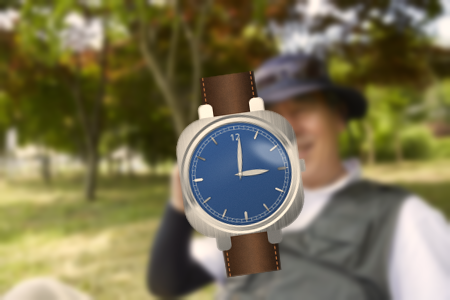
3:01
